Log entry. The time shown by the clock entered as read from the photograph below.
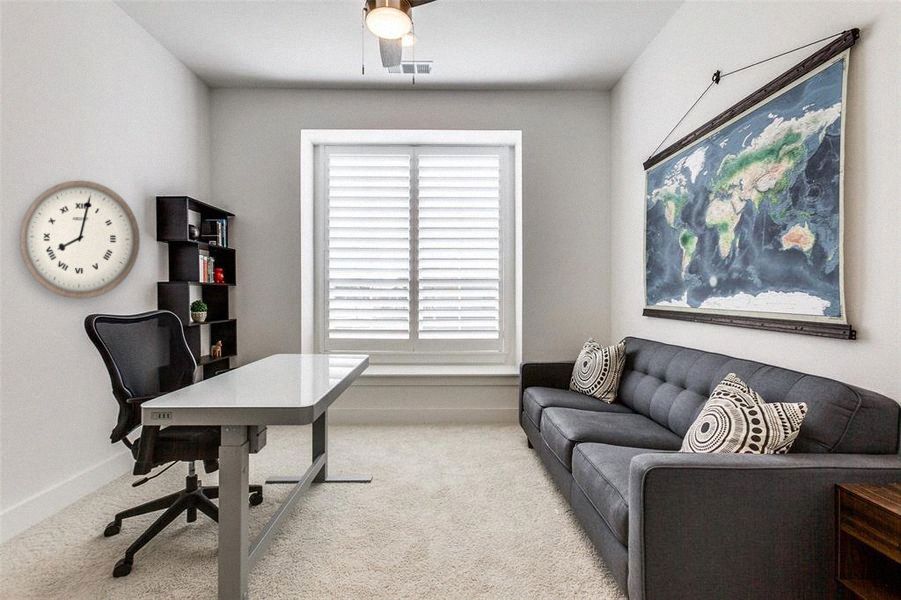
8:02
